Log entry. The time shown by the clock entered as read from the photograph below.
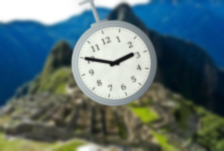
2:50
